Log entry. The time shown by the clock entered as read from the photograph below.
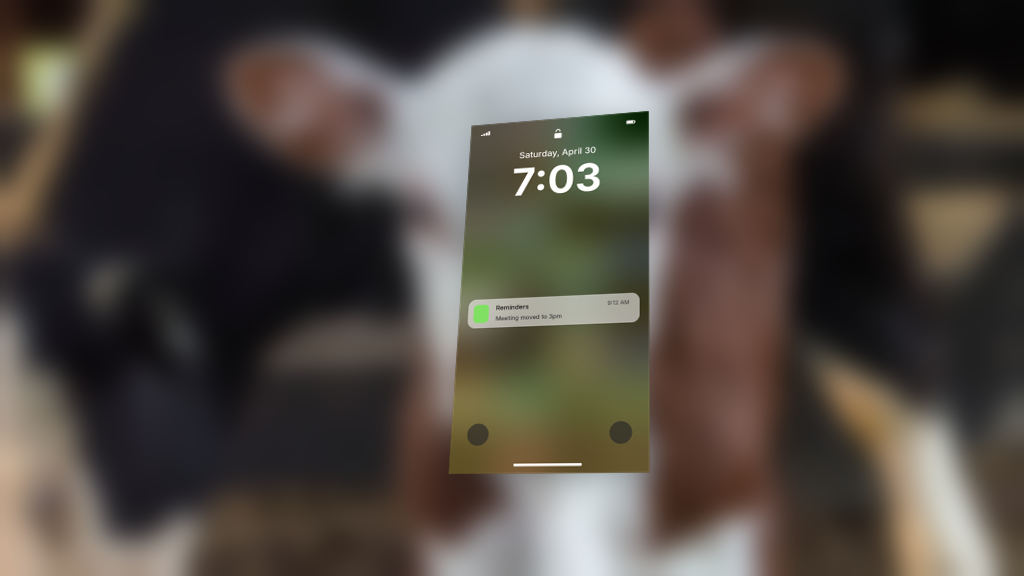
7:03
